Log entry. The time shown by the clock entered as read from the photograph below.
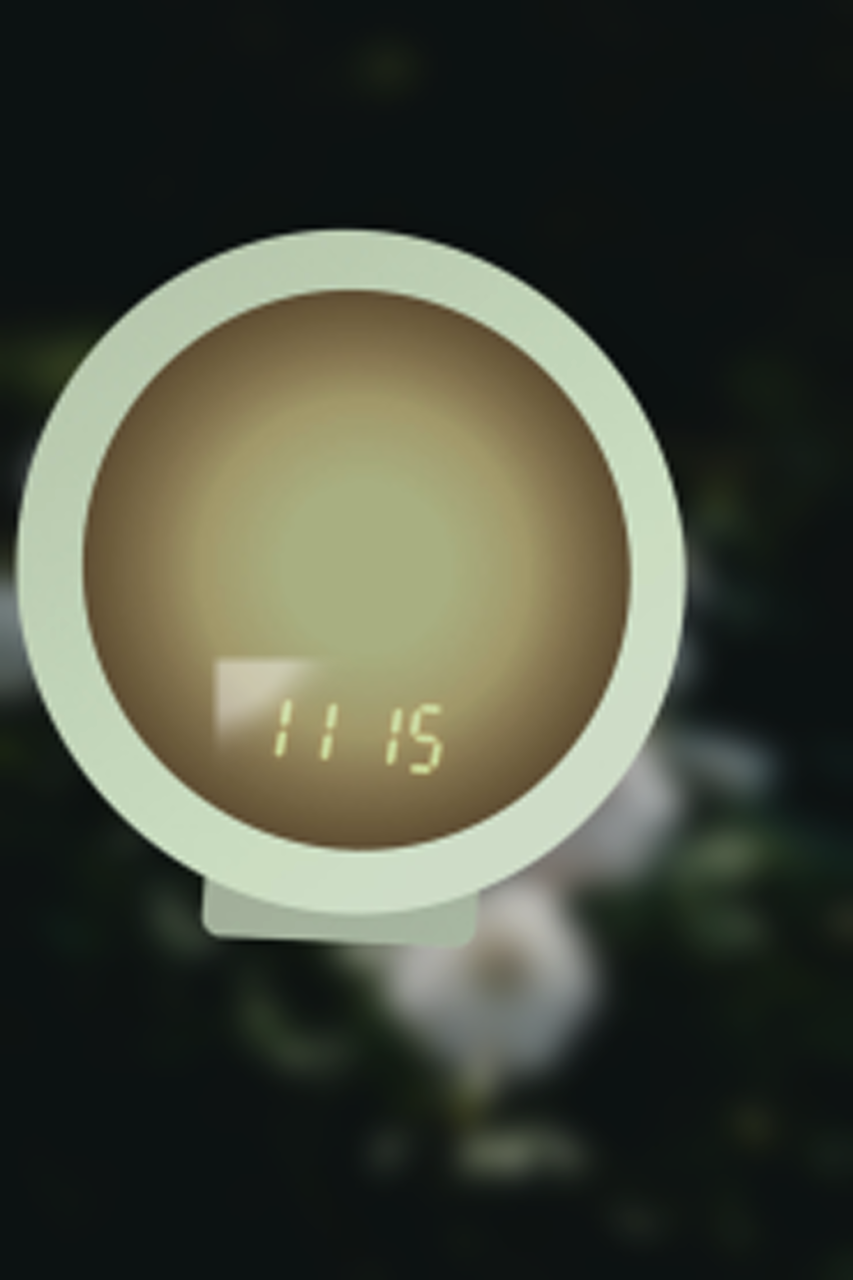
11:15
